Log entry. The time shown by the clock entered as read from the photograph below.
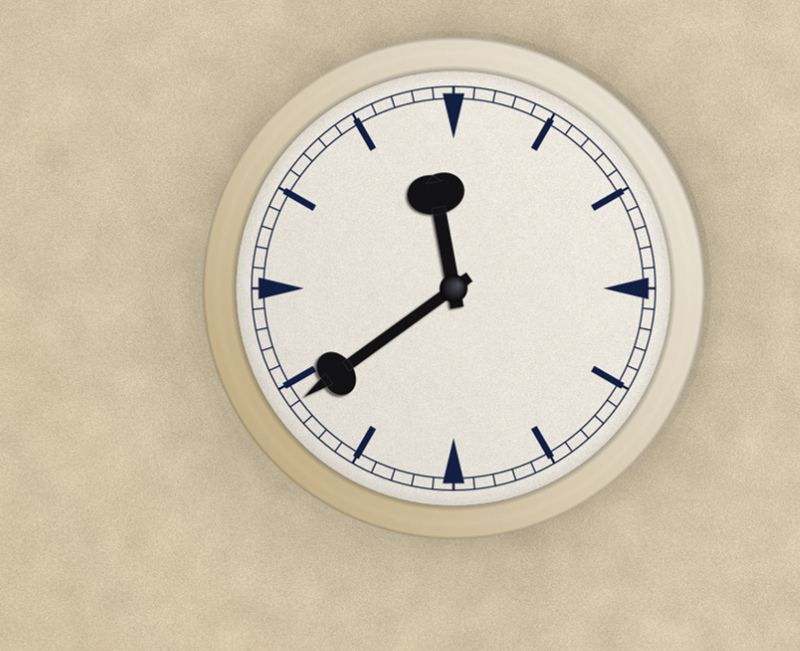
11:39
